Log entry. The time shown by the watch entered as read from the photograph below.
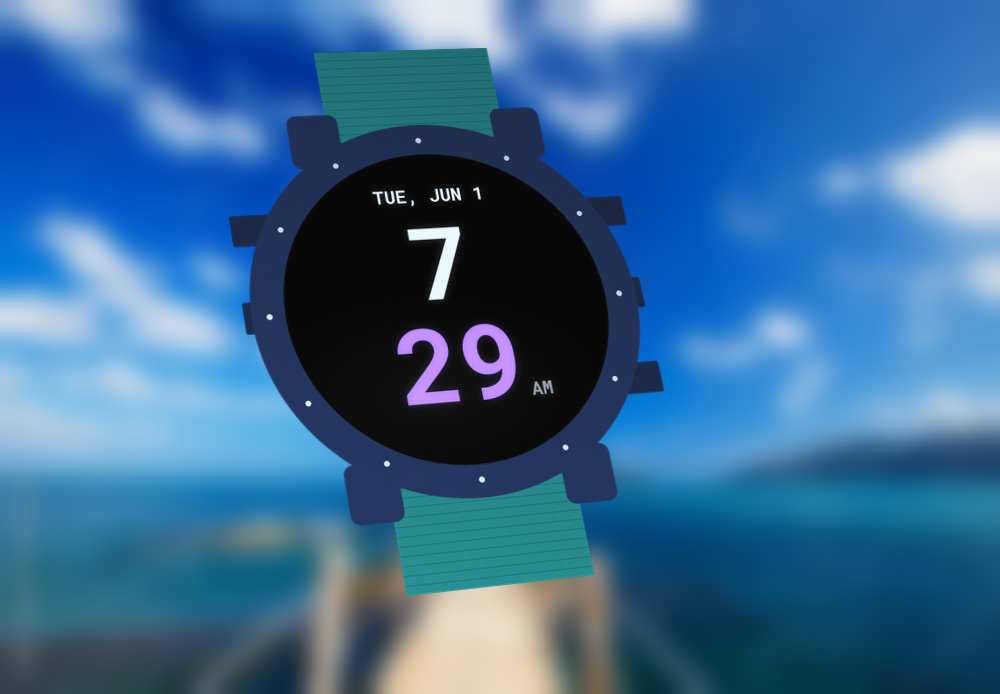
7:29
